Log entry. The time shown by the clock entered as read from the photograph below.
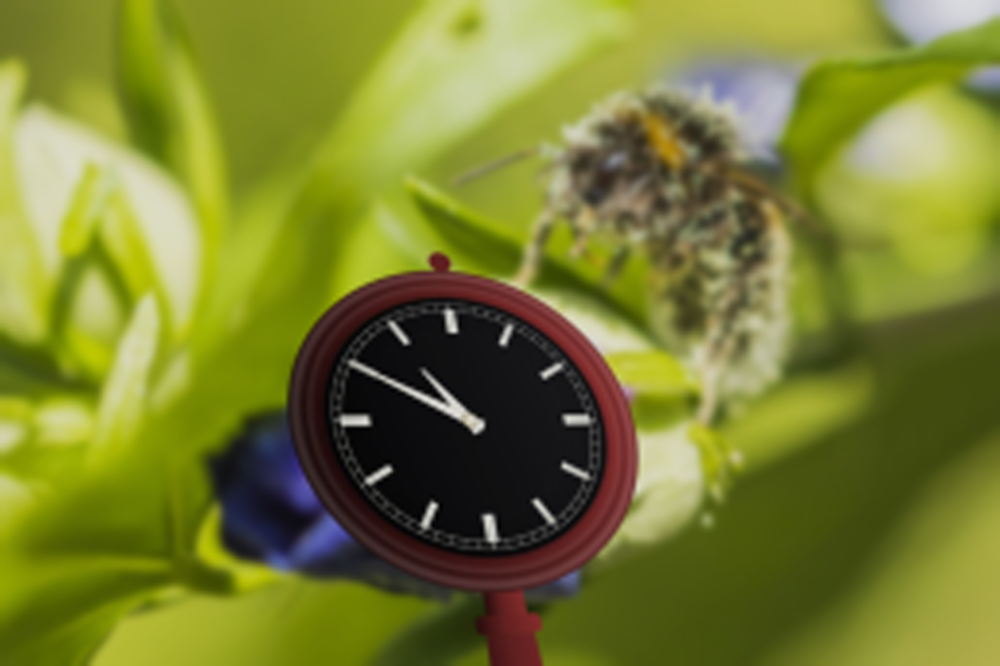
10:50
